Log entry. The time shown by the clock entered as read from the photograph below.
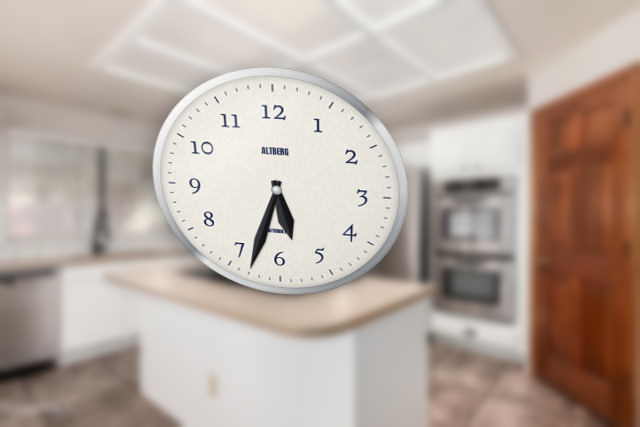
5:33
